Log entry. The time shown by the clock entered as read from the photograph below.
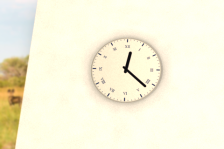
12:22
